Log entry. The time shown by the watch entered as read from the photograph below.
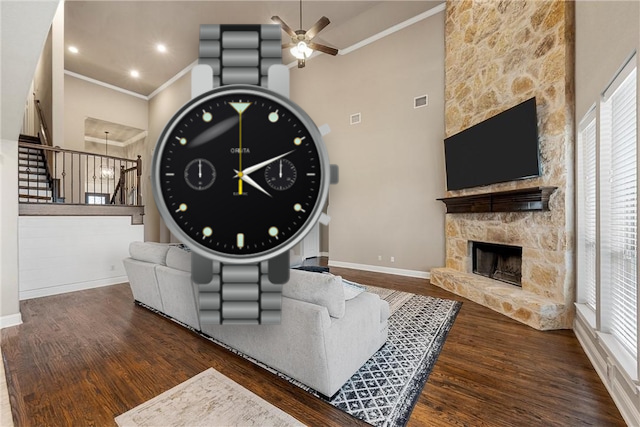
4:11
